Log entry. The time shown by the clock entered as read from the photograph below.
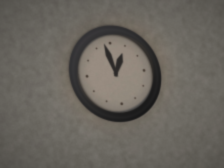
12:58
